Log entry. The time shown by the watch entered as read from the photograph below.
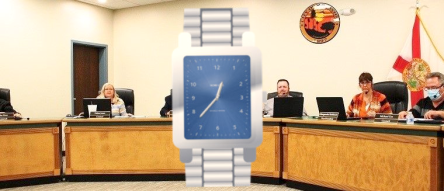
12:37
